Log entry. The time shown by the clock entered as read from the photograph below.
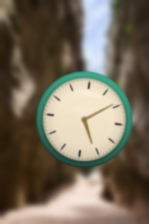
5:09
